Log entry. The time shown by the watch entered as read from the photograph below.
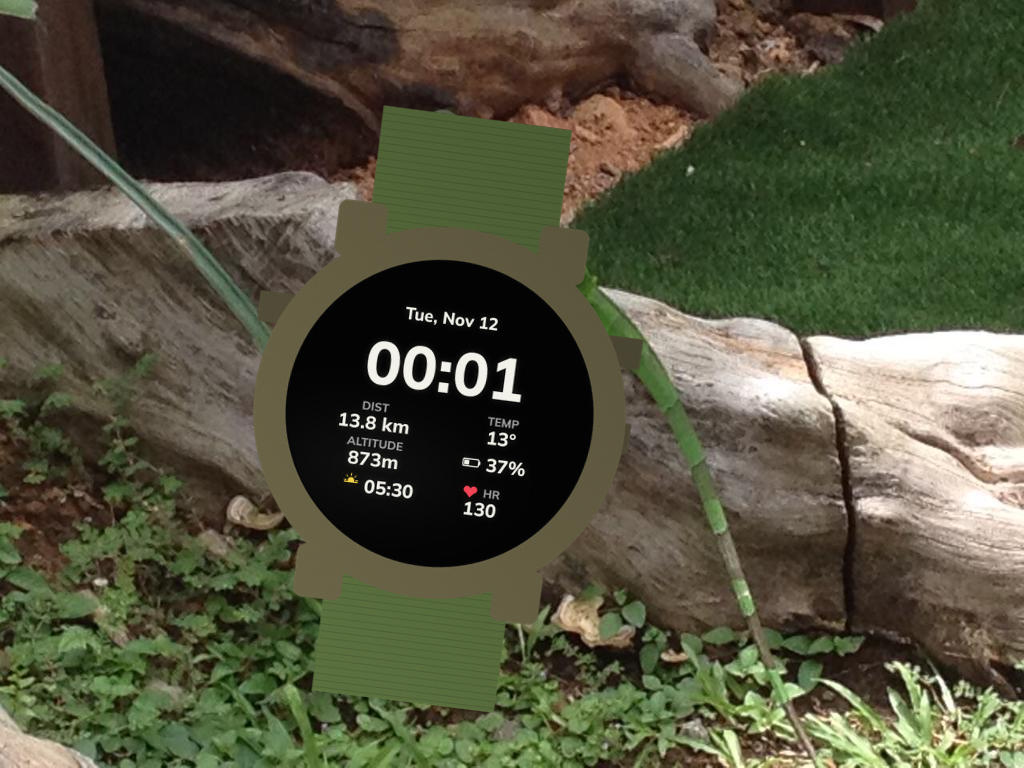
0:01
